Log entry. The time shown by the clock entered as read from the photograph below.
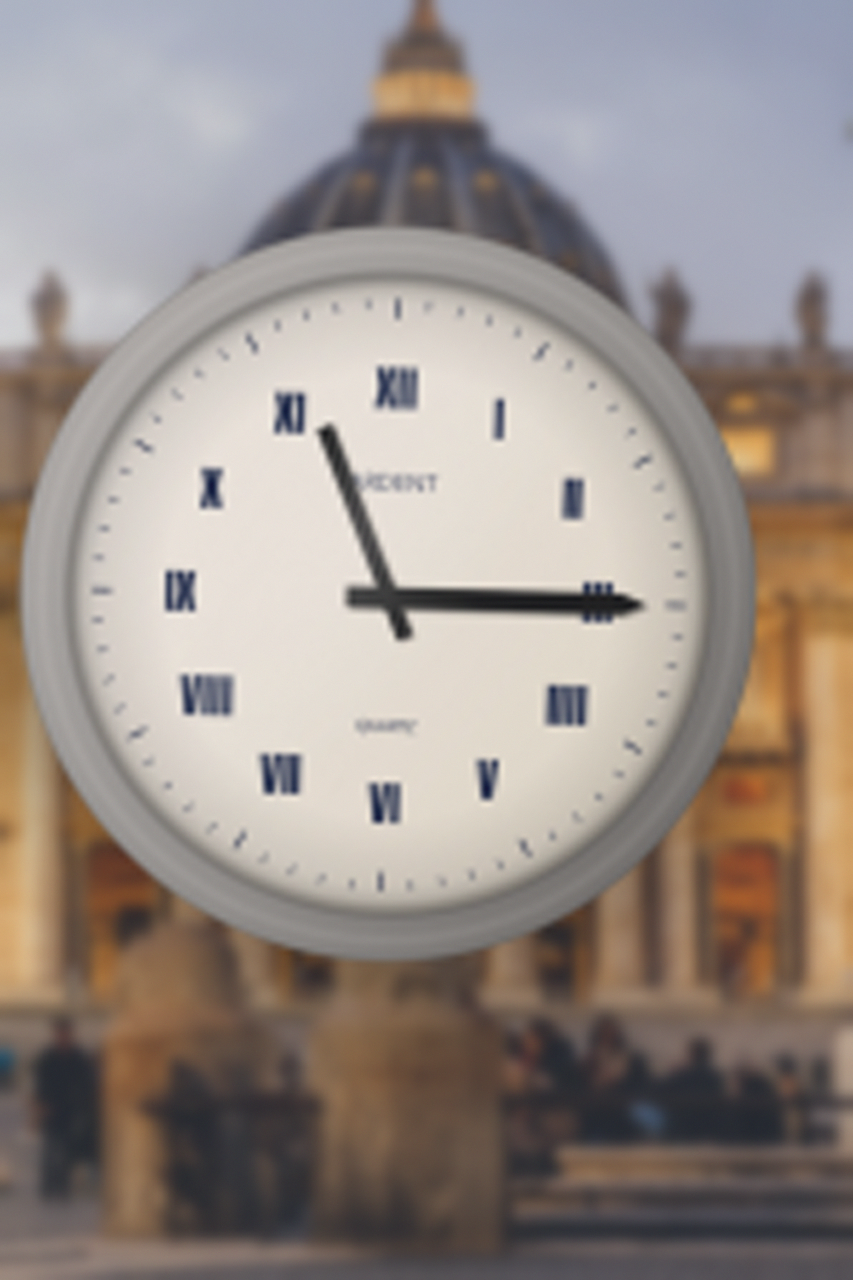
11:15
